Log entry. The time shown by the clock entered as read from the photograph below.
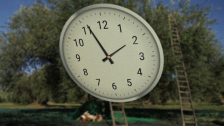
1:56
